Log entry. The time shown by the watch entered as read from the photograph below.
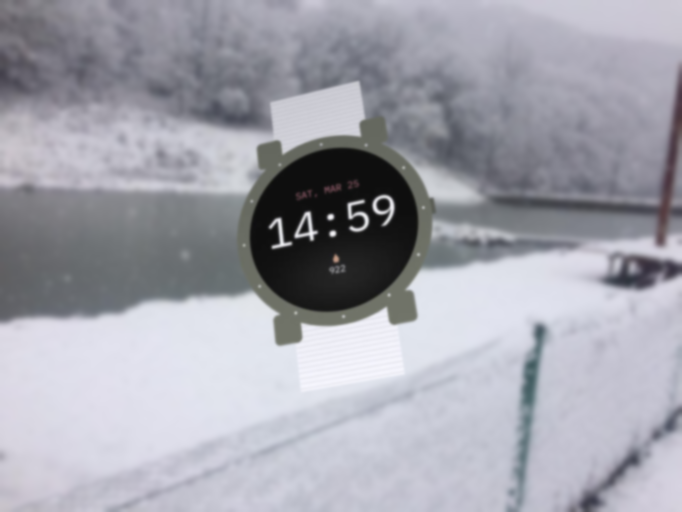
14:59
